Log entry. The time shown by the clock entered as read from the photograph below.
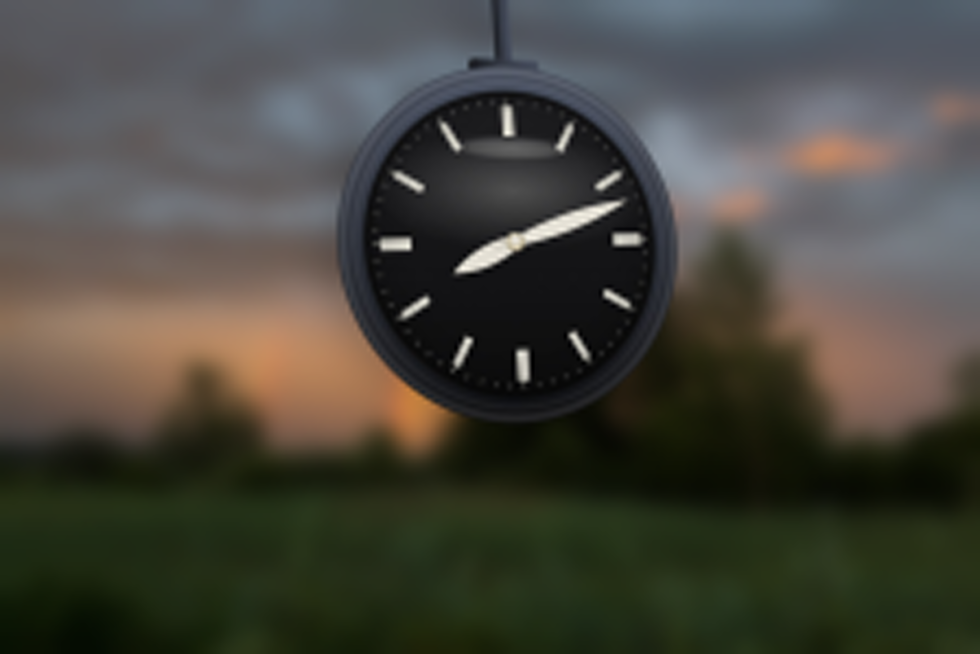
8:12
